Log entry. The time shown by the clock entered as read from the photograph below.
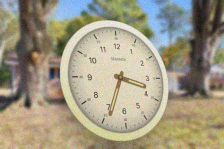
3:34
